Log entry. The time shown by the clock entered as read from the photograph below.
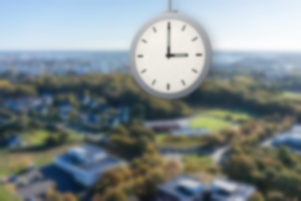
3:00
